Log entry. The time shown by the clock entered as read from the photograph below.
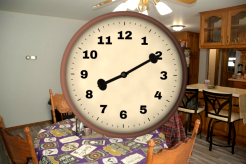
8:10
